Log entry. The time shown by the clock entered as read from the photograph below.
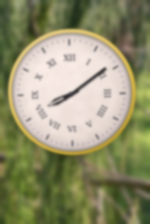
8:09
